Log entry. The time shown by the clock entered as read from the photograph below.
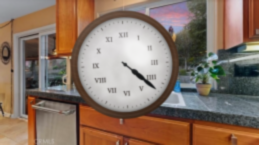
4:22
